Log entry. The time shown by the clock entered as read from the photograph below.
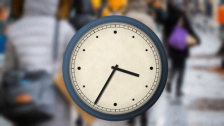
3:35
